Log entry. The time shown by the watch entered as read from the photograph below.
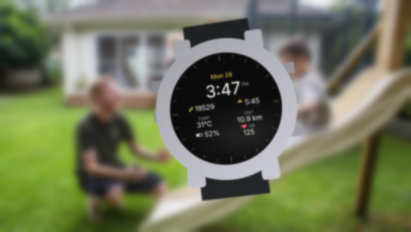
3:47
